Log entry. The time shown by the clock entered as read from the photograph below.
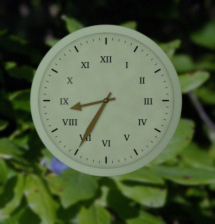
8:35
